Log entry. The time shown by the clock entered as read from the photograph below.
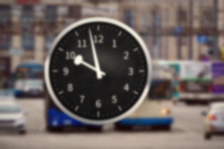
9:58
